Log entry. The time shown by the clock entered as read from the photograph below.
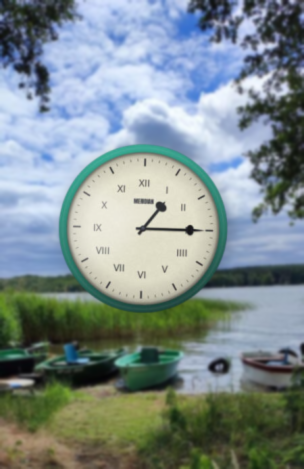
1:15
